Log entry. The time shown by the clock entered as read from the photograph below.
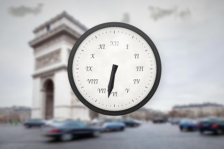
6:32
